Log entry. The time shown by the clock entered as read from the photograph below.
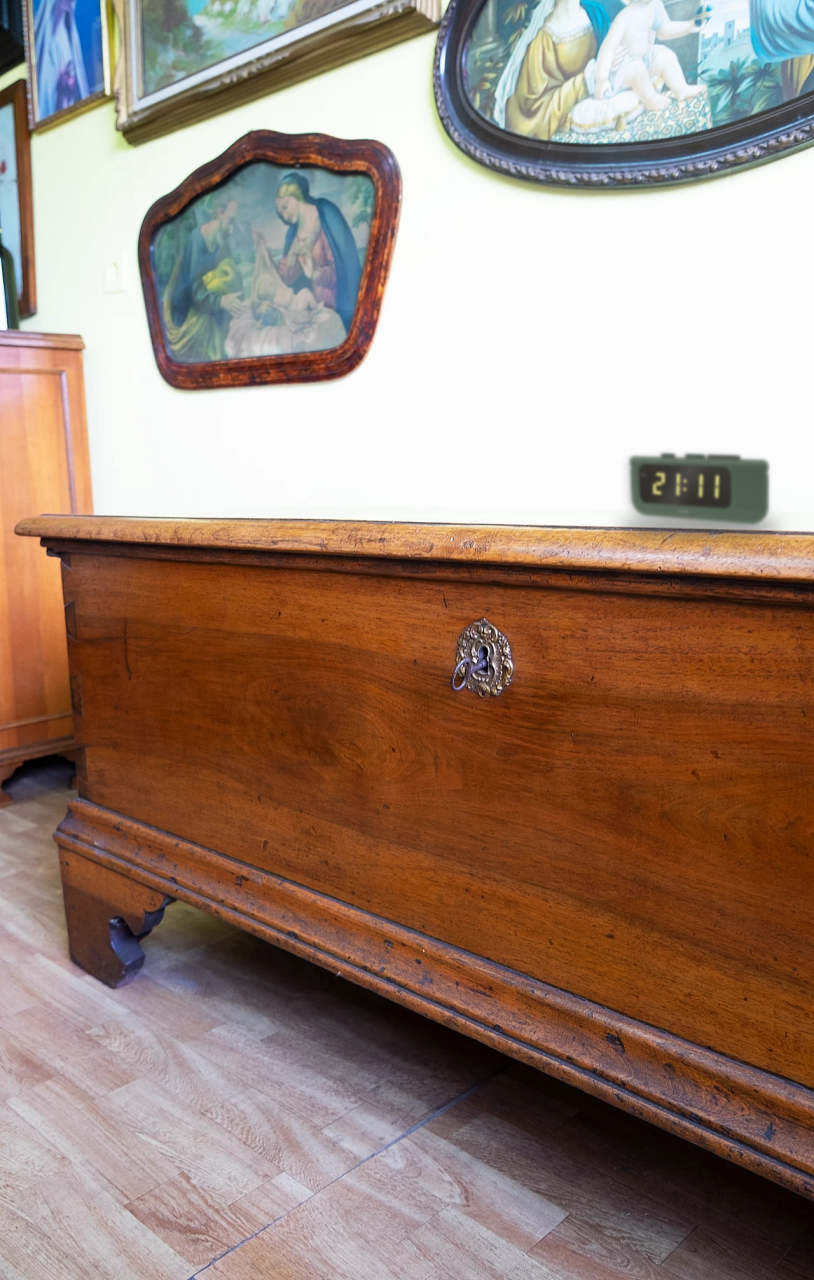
21:11
